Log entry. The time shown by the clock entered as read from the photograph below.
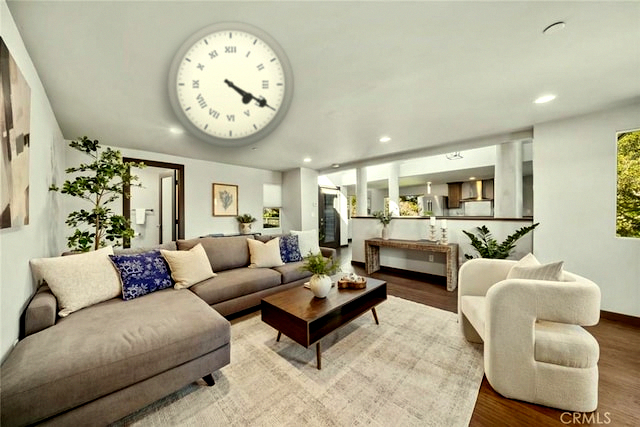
4:20
